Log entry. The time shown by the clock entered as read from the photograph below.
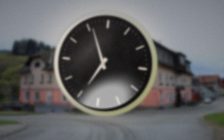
6:56
